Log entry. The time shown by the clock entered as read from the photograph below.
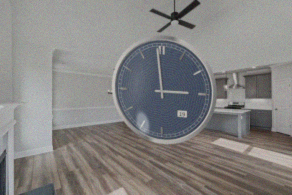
2:59
